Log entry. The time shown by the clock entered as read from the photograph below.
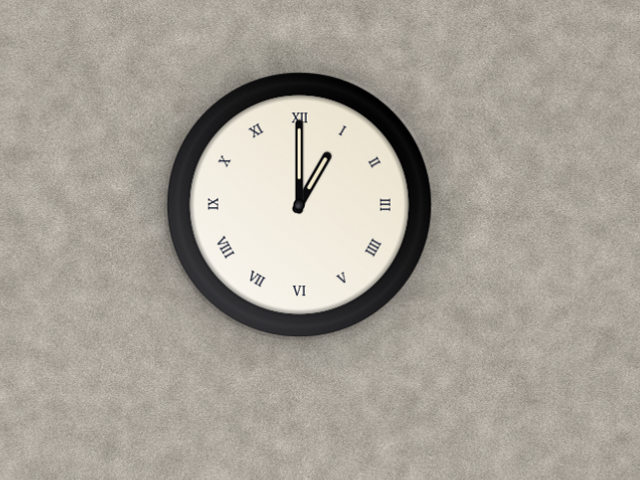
1:00
